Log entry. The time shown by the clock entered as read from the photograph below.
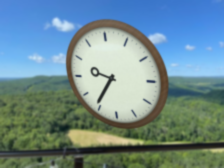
9:36
